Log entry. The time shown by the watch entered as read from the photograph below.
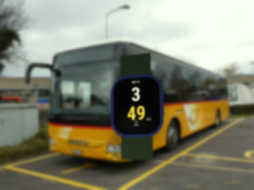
3:49
